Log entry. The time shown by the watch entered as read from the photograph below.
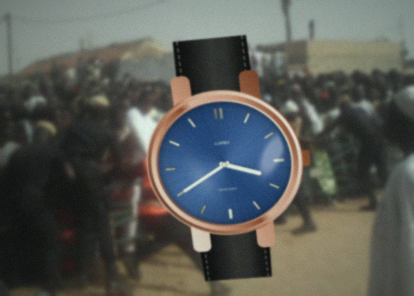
3:40
